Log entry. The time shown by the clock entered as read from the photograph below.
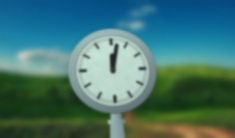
12:02
